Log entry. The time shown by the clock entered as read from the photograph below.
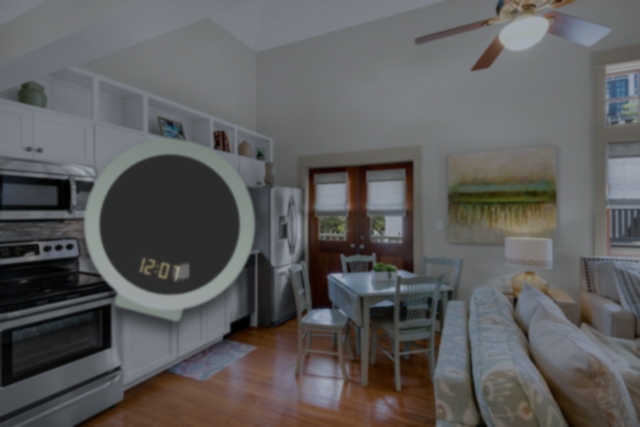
12:07
